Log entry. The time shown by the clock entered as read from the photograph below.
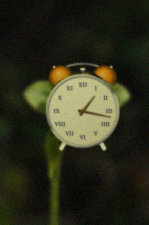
1:17
